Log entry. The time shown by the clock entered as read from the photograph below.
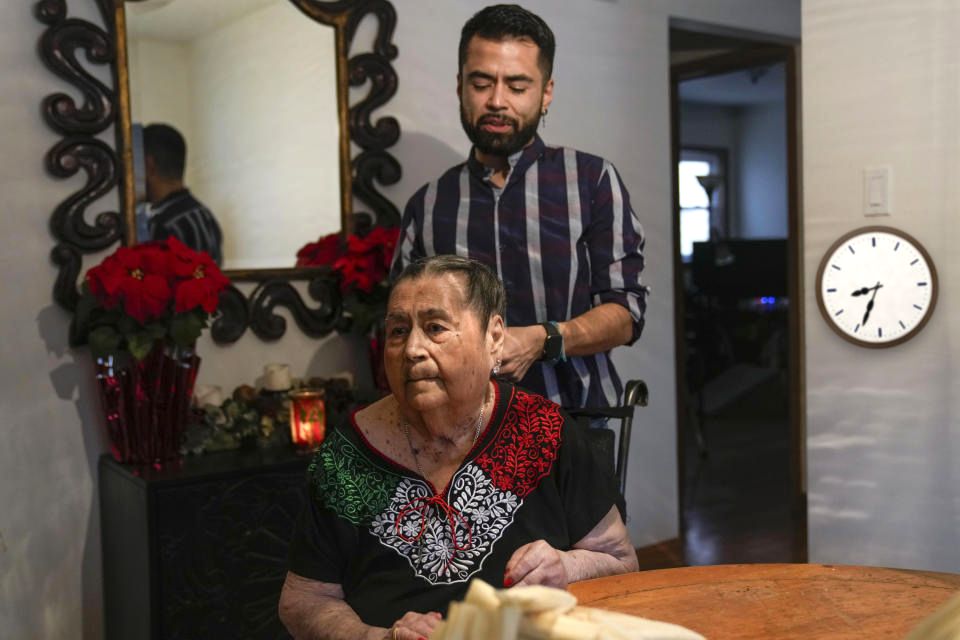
8:34
